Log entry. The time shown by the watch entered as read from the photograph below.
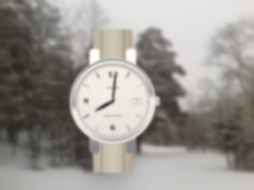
8:01
